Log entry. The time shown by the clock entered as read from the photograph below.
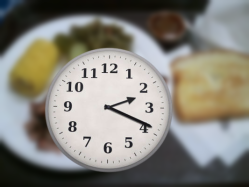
2:19
